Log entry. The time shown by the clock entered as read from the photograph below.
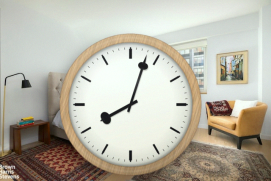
8:03
